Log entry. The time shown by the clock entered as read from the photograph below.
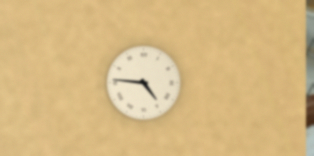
4:46
